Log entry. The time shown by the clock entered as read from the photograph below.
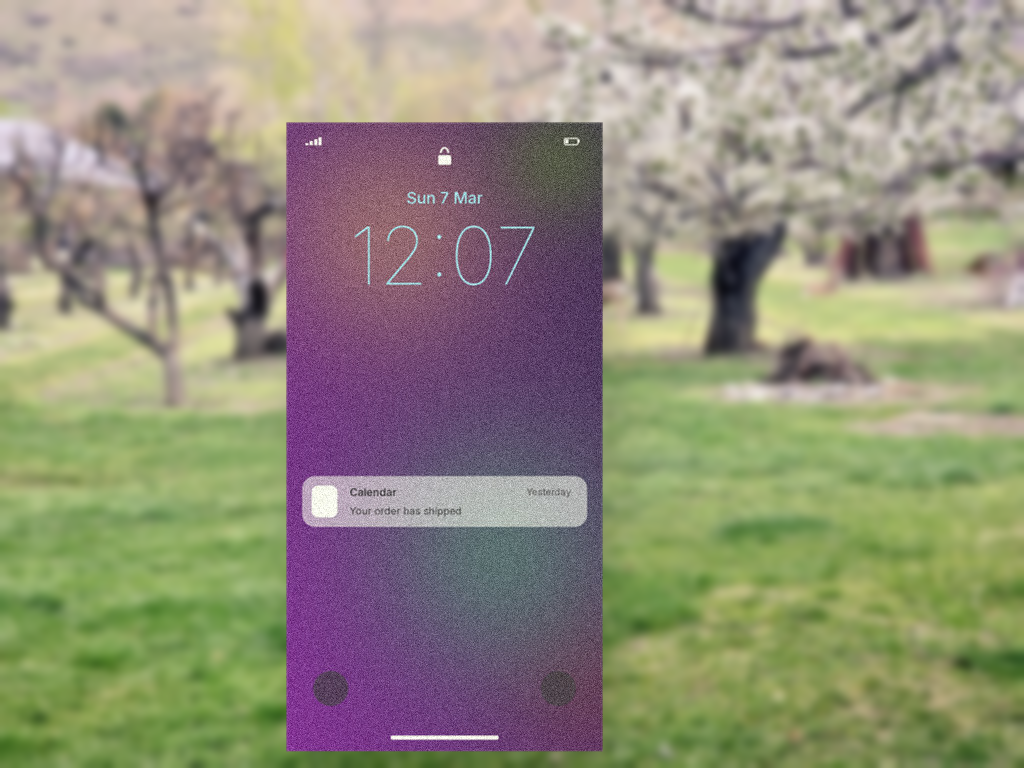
12:07
